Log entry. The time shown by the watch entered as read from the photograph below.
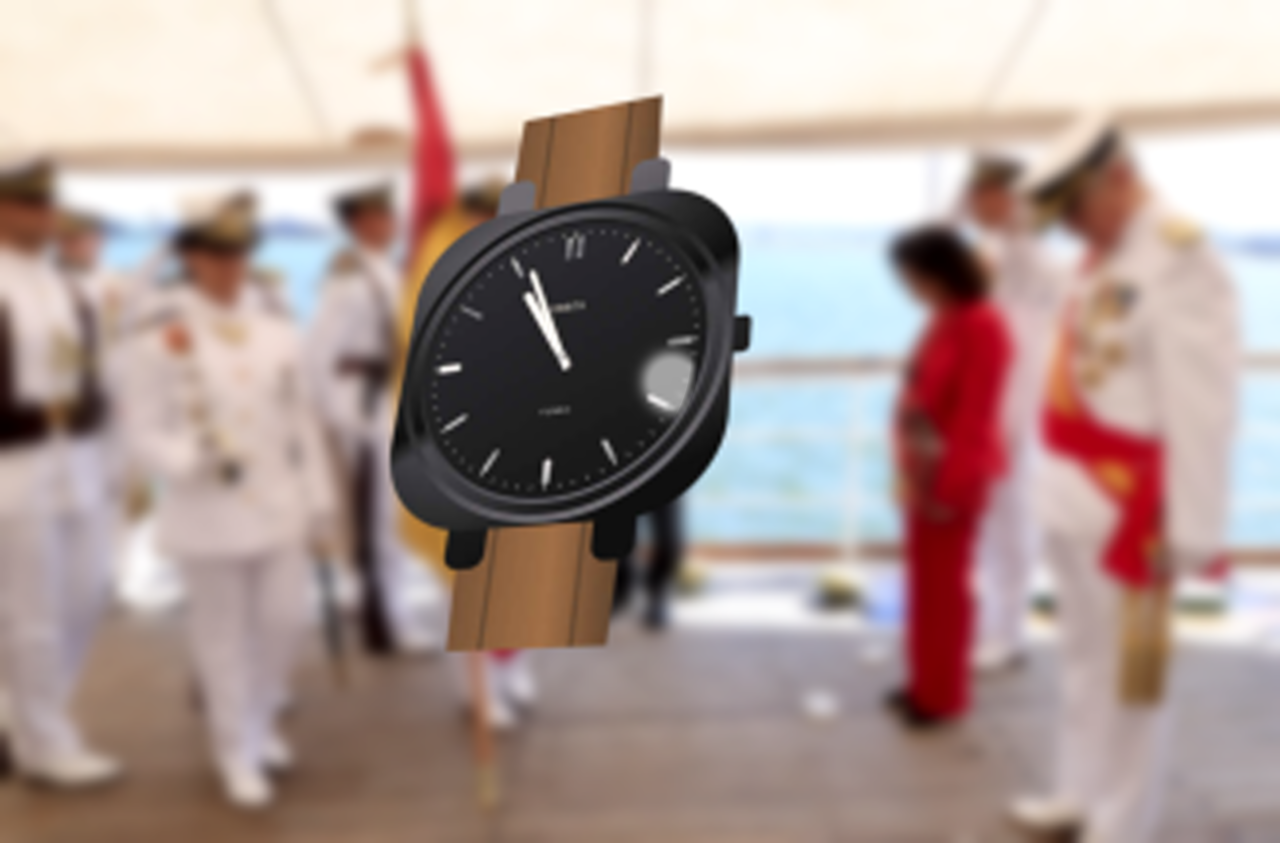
10:56
